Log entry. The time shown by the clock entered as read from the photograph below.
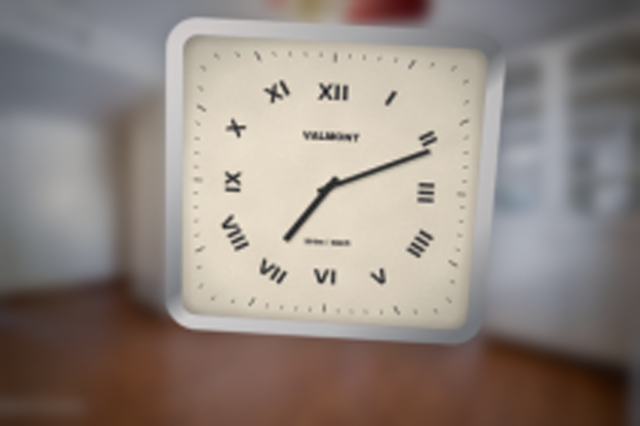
7:11
